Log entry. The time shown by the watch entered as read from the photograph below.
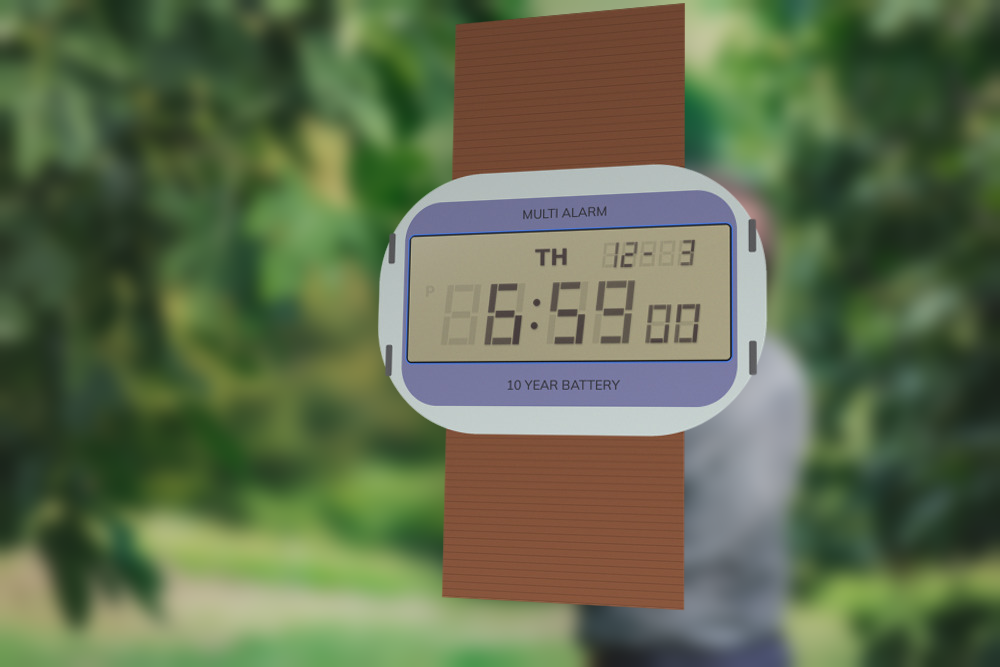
6:59:00
